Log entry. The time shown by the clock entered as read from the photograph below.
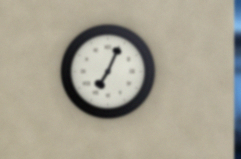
7:04
